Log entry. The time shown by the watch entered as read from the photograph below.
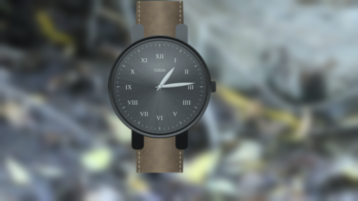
1:14
